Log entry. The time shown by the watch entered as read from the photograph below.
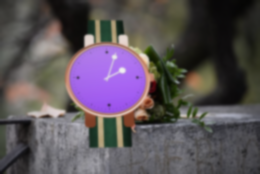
2:03
